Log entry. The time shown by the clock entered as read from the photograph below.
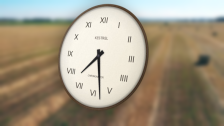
7:28
